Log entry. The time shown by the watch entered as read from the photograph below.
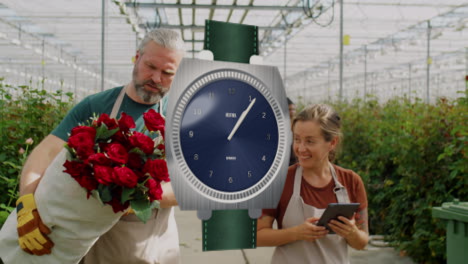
1:06
